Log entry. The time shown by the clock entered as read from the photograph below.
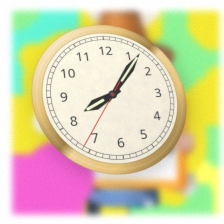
8:06:36
